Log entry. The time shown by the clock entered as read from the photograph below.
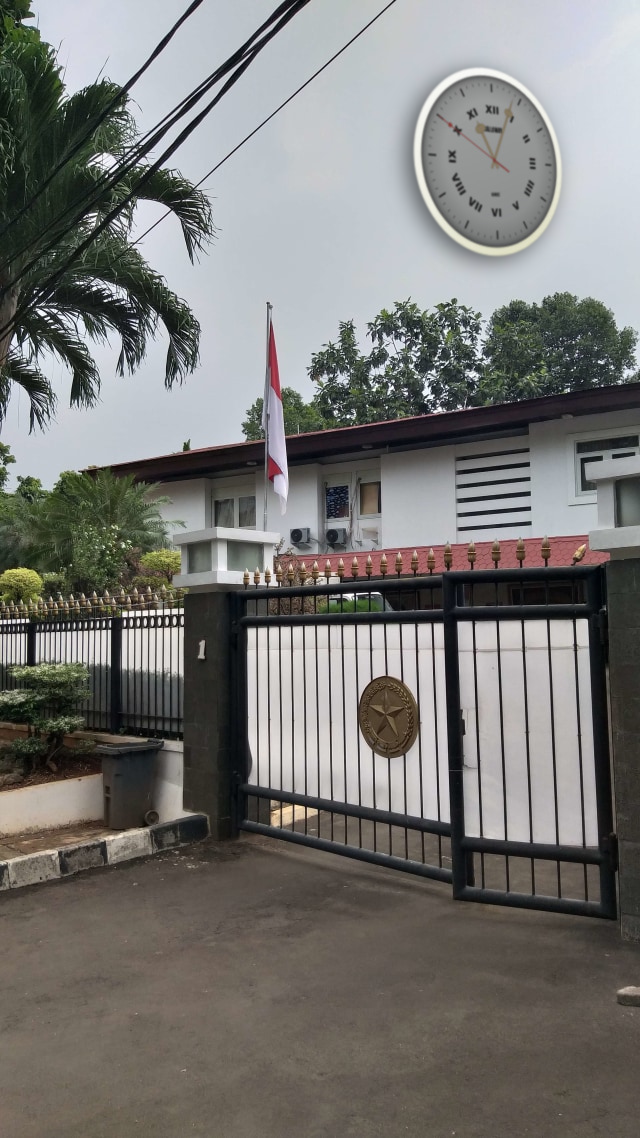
11:03:50
